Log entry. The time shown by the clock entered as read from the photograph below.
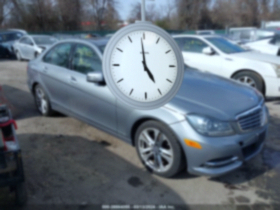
4:59
